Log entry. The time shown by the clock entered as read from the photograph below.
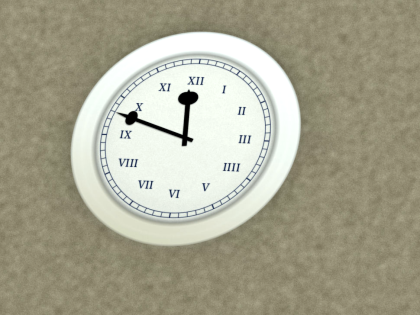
11:48
